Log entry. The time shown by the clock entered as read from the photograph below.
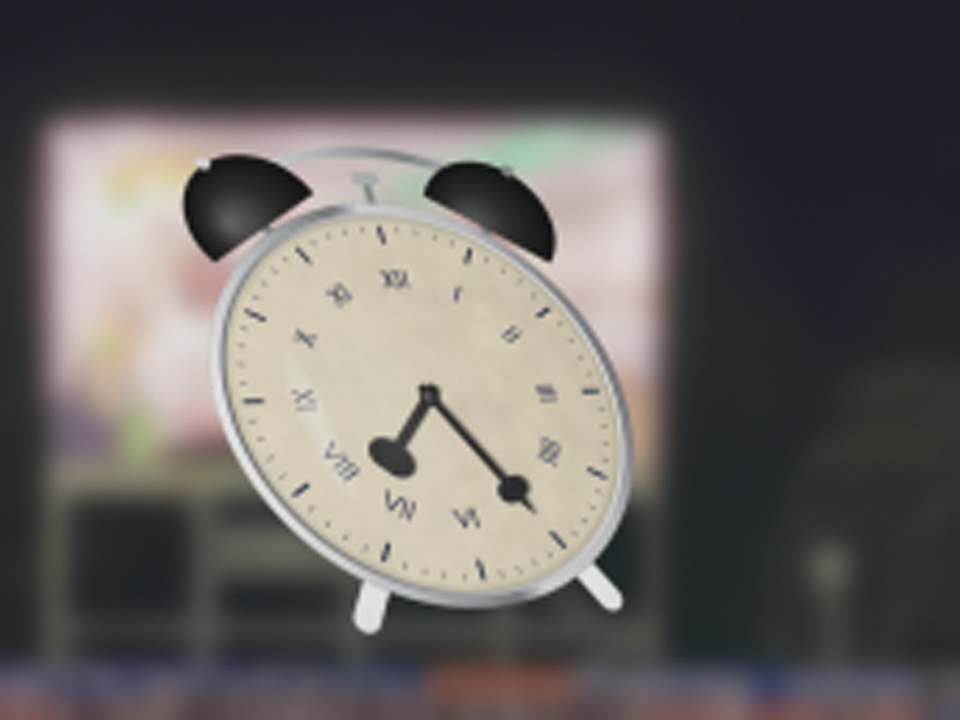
7:25
